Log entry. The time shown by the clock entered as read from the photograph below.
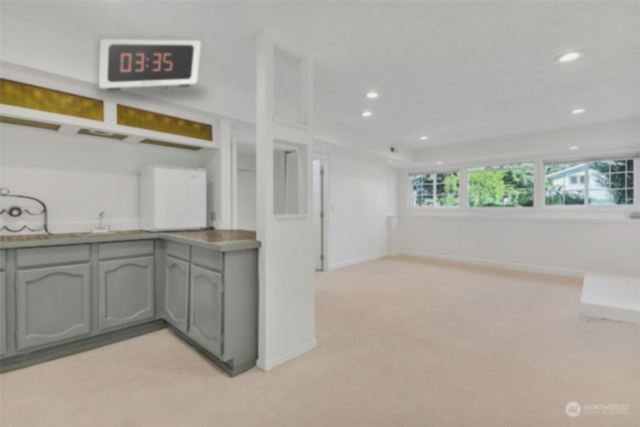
3:35
